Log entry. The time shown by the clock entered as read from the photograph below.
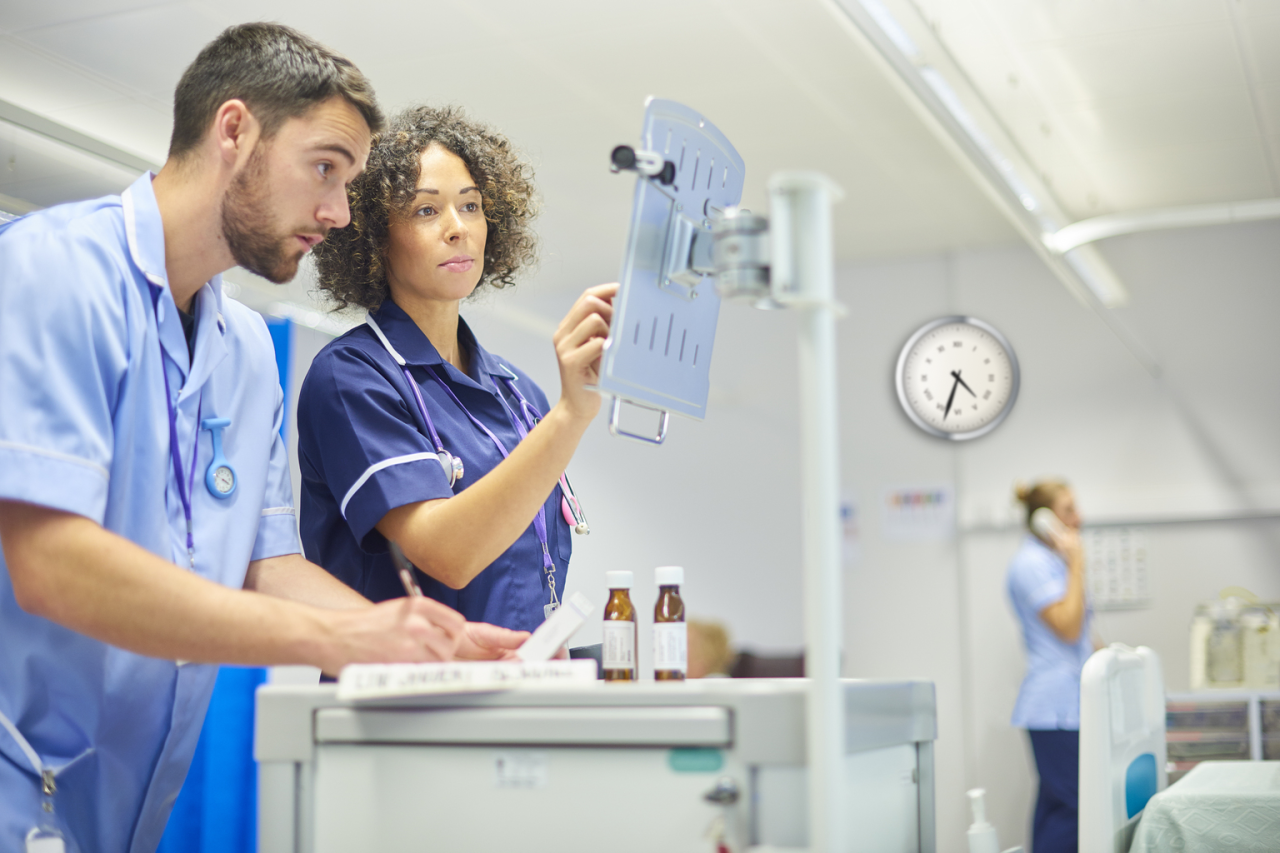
4:33
